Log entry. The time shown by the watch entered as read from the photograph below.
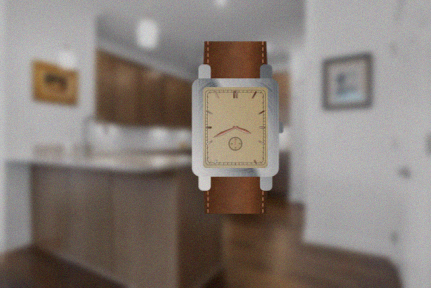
3:41
